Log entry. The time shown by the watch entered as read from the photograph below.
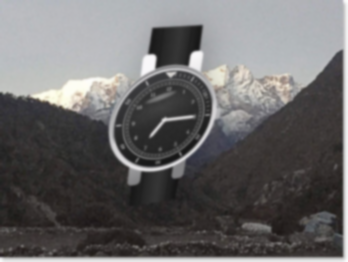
7:15
